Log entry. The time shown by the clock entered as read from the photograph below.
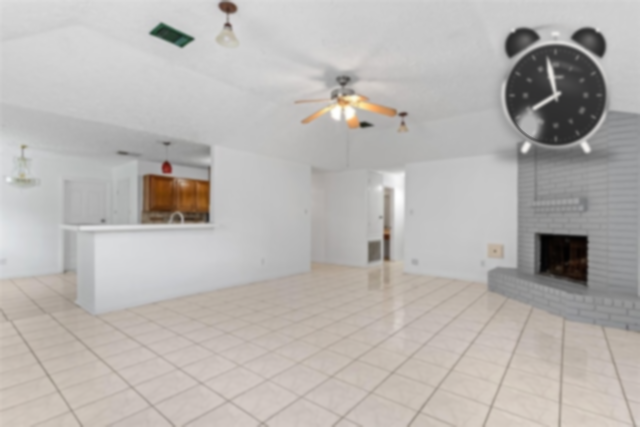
7:58
